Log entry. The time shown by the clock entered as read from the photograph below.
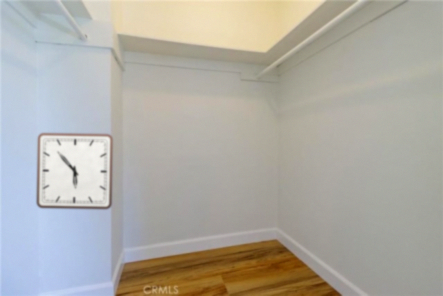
5:53
